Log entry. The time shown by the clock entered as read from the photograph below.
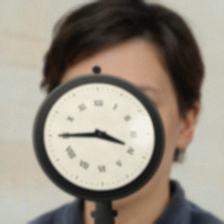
3:45
